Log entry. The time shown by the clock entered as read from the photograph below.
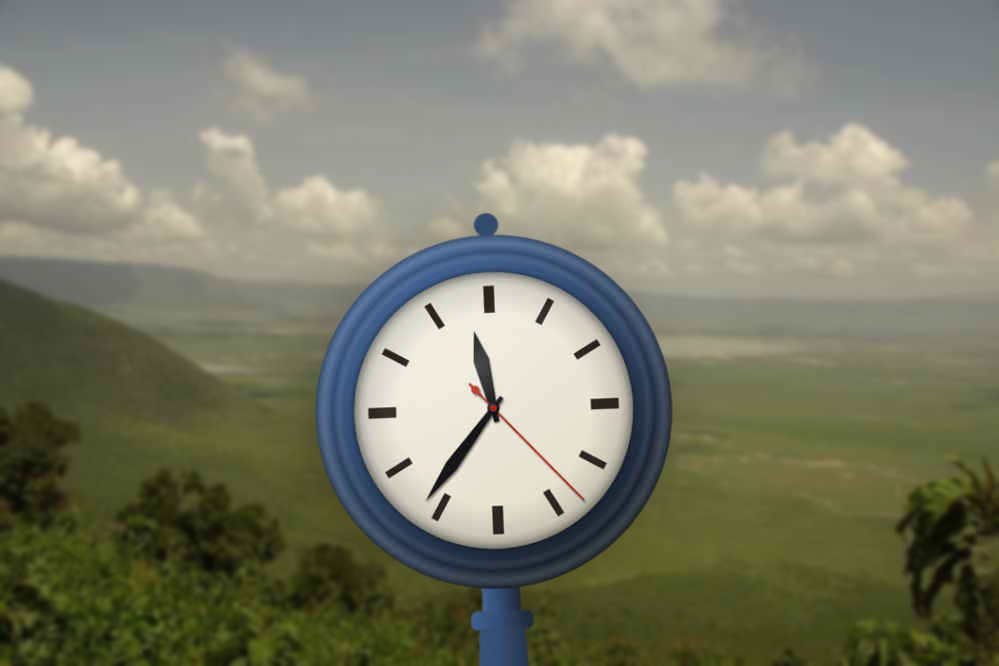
11:36:23
